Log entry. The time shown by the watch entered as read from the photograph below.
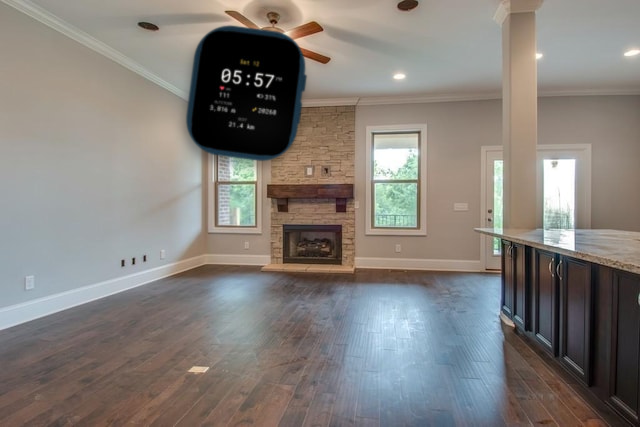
5:57
